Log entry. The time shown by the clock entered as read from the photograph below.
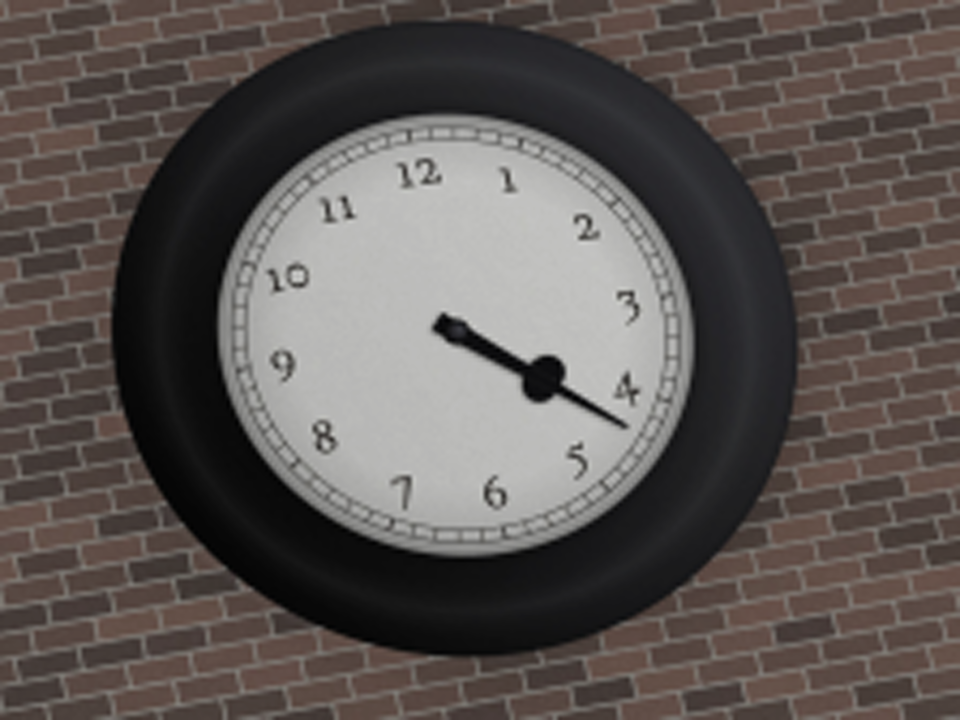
4:22
